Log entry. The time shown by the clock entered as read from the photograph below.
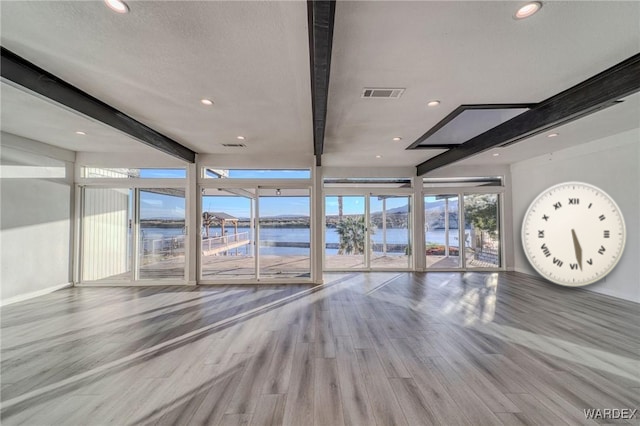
5:28
